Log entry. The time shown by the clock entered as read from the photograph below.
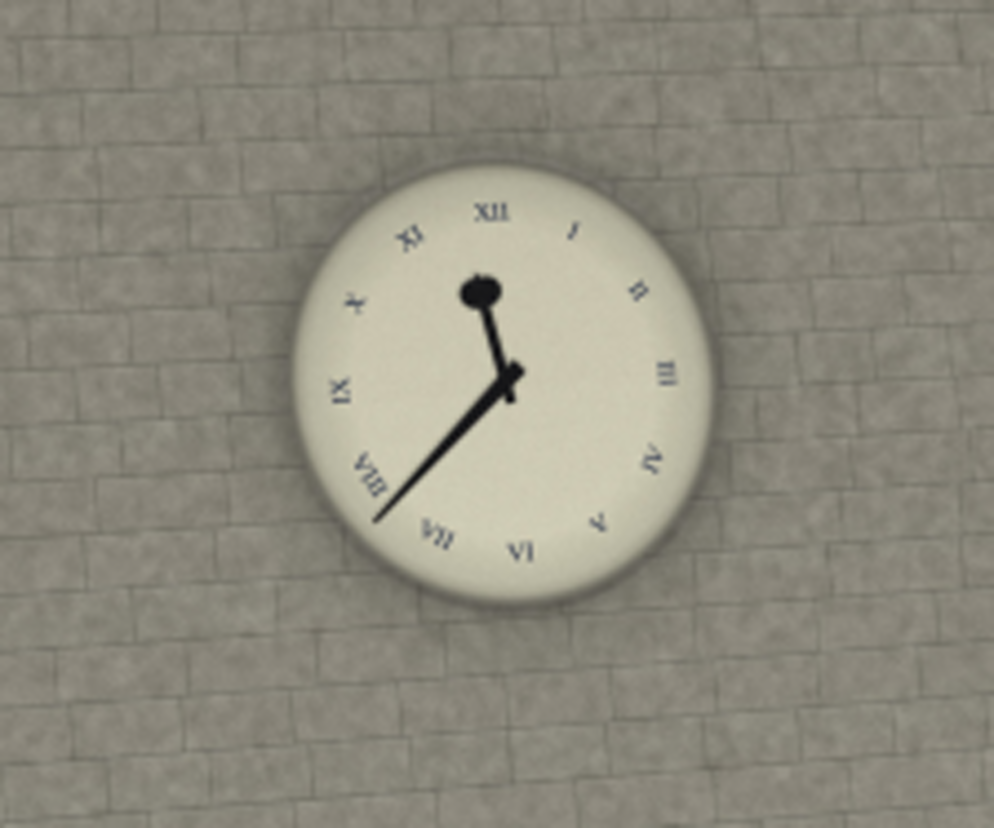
11:38
